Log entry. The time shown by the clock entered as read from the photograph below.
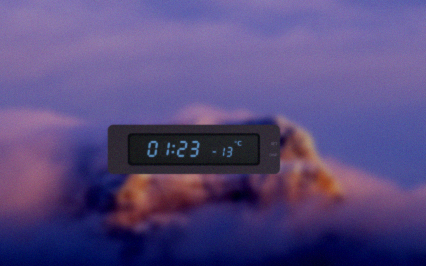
1:23
